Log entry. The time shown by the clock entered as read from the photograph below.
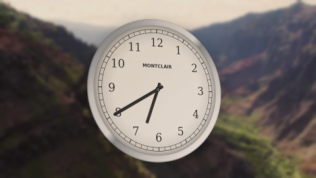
6:40
